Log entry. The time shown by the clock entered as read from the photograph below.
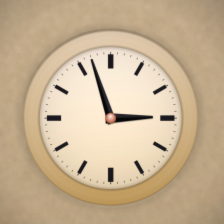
2:57
